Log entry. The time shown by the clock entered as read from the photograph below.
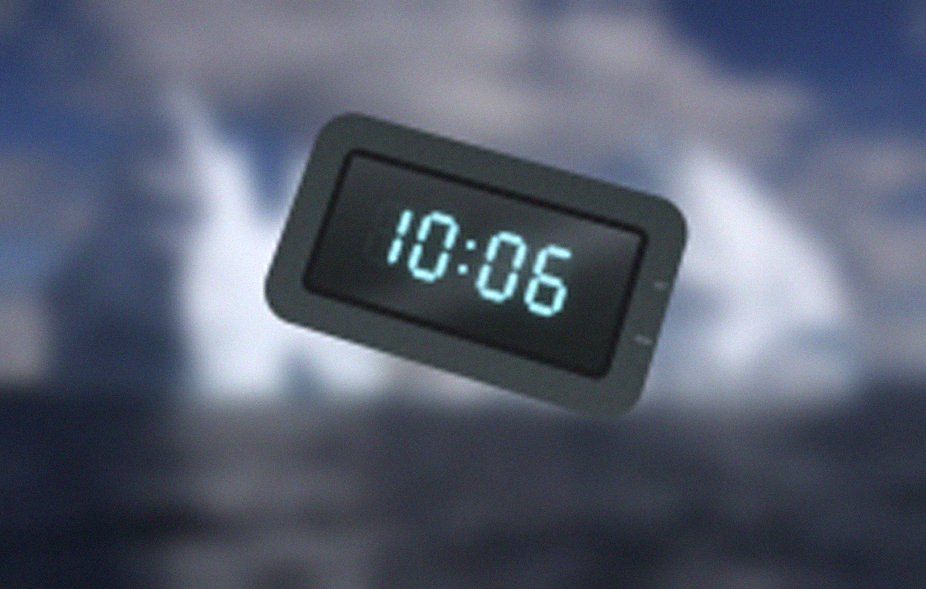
10:06
